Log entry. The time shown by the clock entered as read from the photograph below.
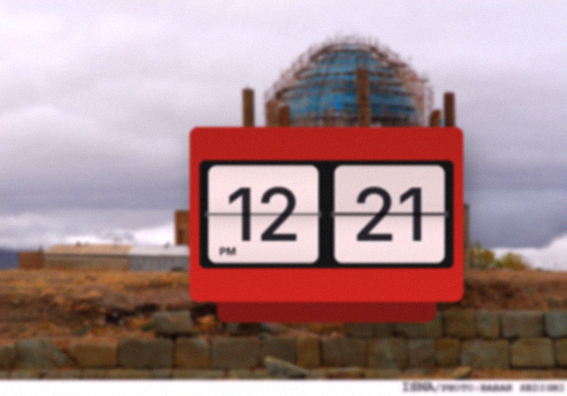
12:21
